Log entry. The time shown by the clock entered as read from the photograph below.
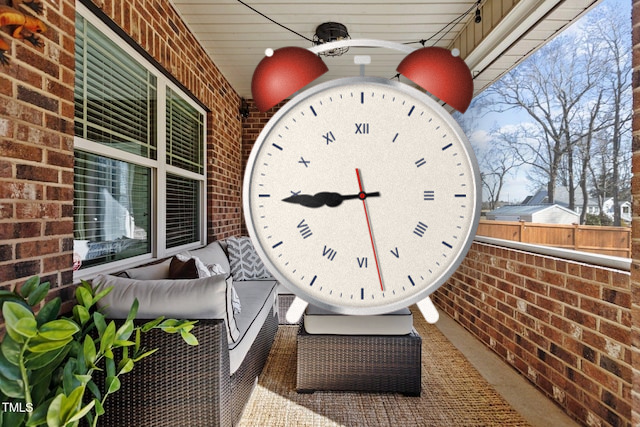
8:44:28
